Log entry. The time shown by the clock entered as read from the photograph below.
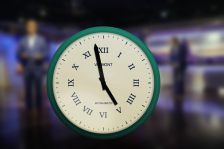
4:58
